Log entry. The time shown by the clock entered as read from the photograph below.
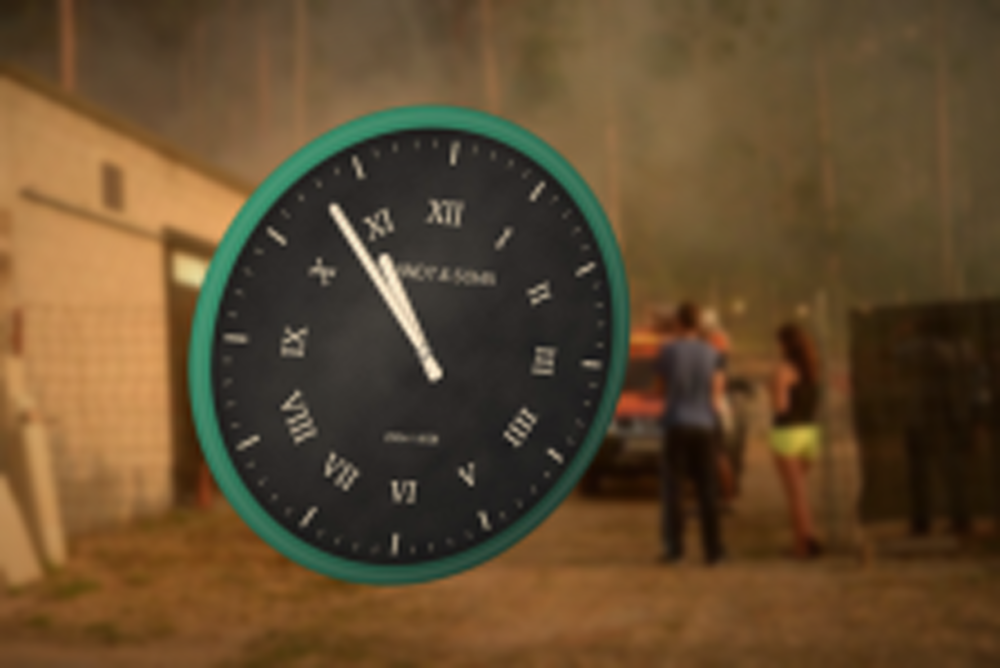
10:53
